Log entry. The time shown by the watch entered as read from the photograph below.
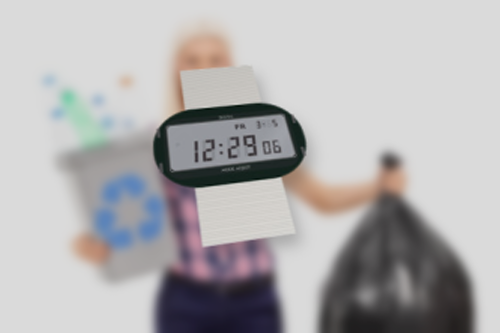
12:29:06
